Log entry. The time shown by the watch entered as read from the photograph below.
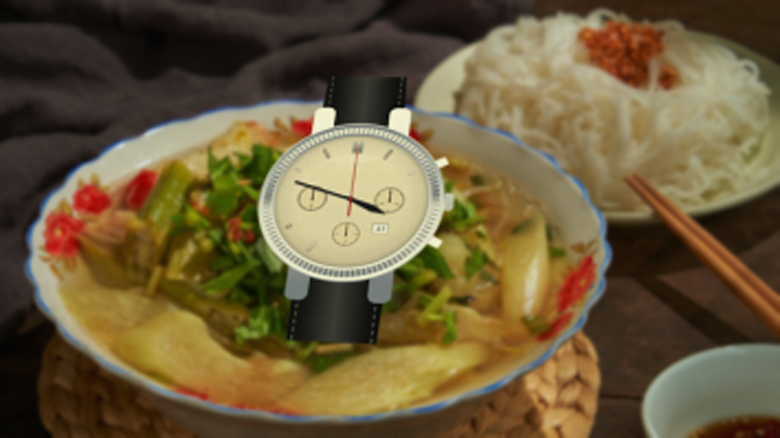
3:48
